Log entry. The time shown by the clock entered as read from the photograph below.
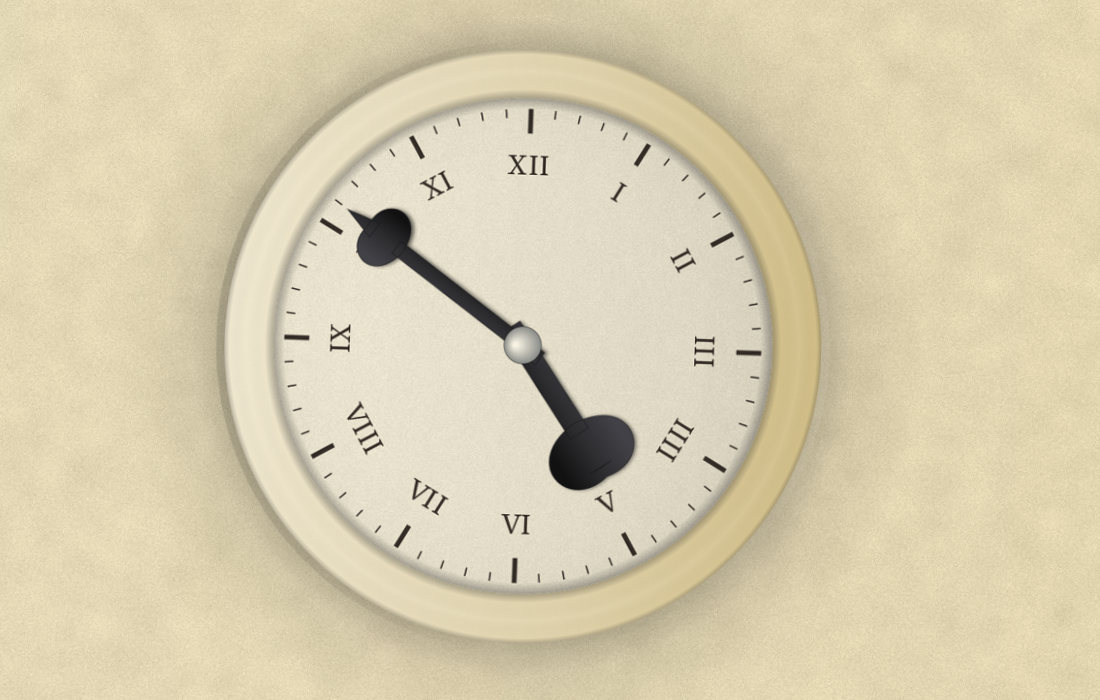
4:51
